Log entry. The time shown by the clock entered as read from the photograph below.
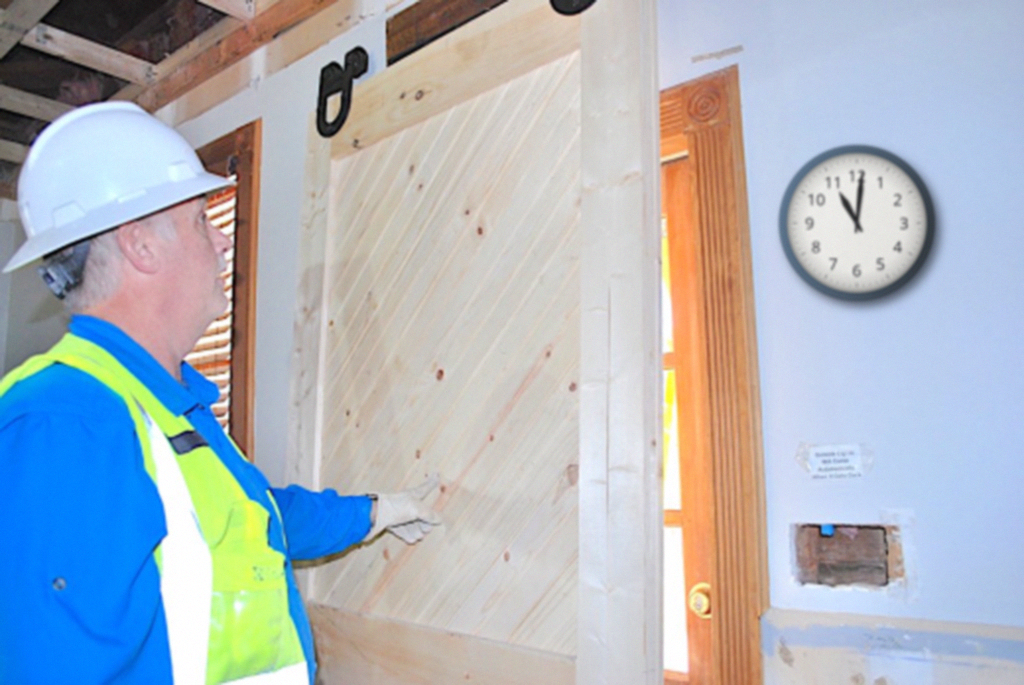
11:01
